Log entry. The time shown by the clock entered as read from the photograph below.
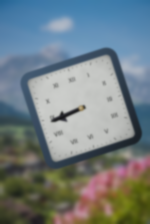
8:44
